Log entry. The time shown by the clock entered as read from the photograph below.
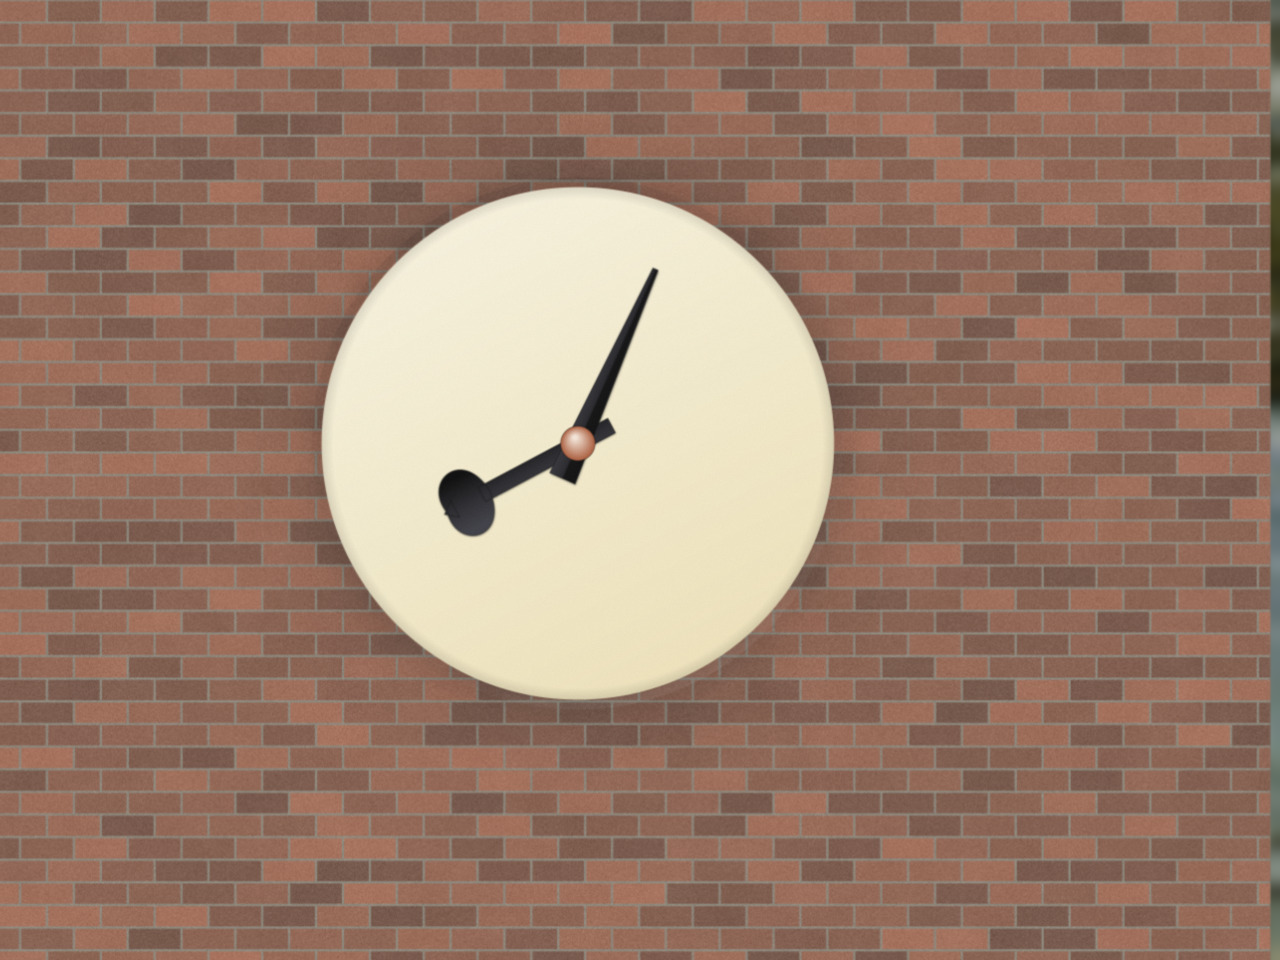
8:04
